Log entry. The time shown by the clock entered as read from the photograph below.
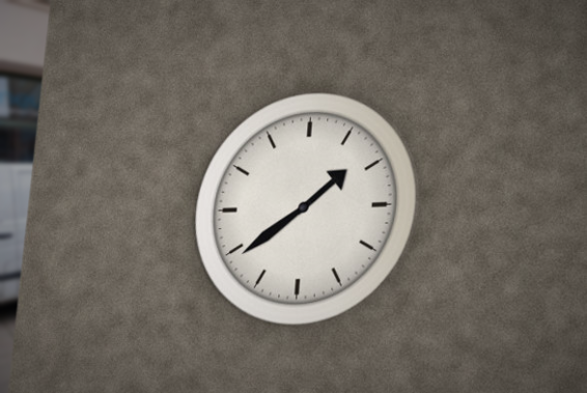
1:39
